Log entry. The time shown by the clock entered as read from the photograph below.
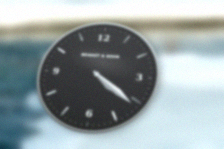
4:21
